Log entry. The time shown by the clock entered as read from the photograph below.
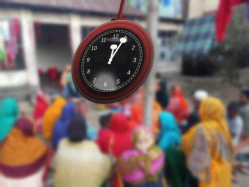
12:04
